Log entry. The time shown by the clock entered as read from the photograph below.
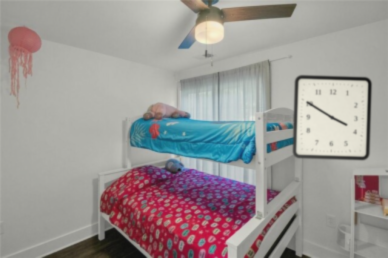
3:50
